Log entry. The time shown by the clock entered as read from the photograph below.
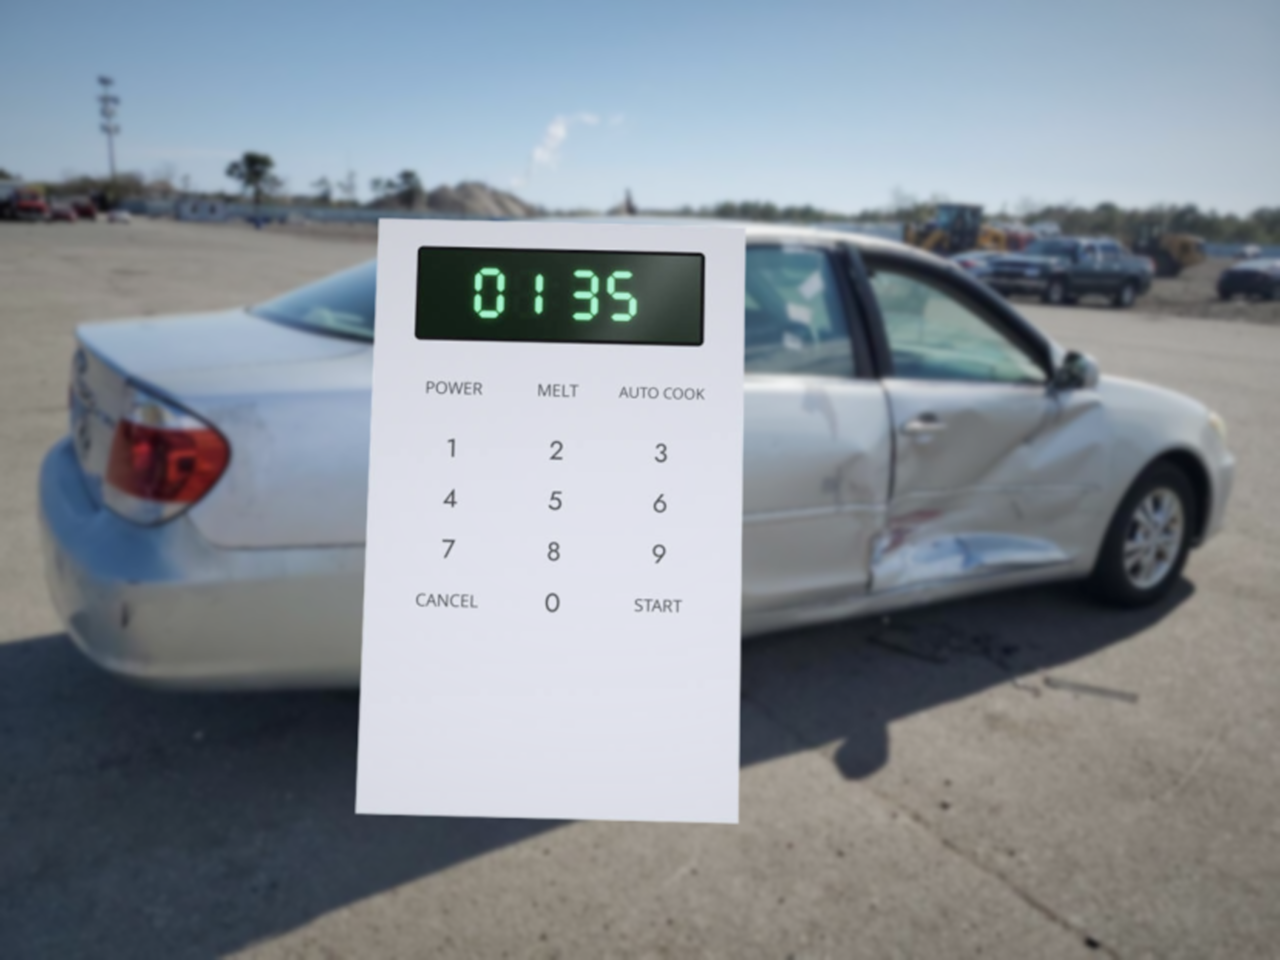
1:35
